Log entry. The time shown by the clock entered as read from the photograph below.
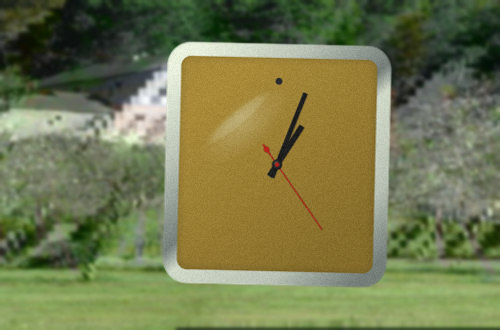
1:03:24
